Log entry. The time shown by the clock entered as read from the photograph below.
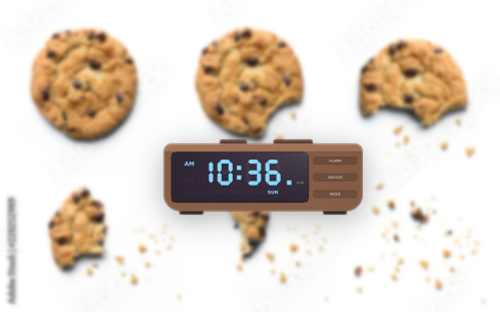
10:36
